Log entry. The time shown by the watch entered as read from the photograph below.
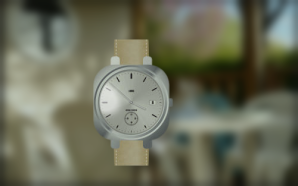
3:52
